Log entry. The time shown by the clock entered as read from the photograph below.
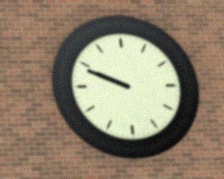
9:49
